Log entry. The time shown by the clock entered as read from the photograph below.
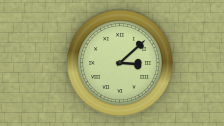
3:08
